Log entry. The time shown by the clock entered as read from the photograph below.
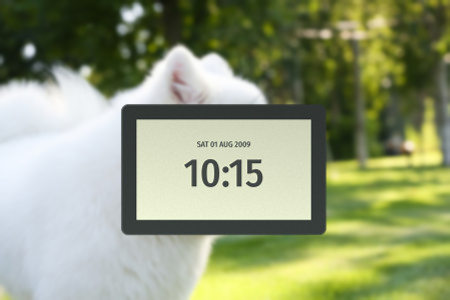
10:15
